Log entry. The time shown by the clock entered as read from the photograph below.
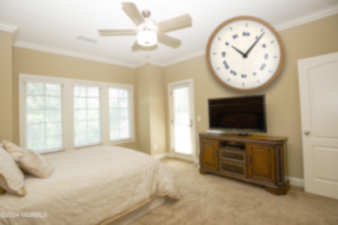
10:06
